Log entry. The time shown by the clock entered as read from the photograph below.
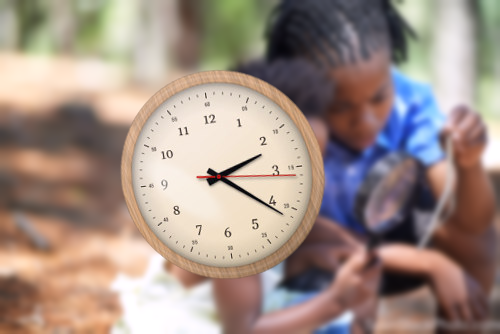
2:21:16
